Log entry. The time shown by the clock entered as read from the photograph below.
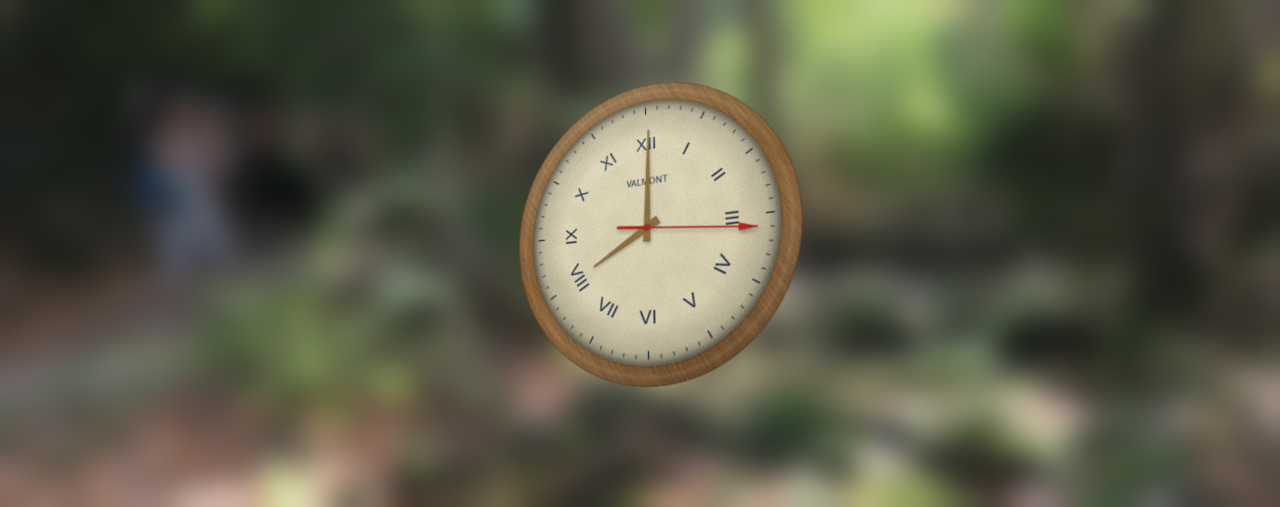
8:00:16
